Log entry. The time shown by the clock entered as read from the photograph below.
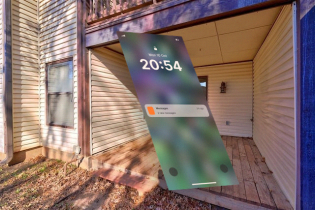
20:54
